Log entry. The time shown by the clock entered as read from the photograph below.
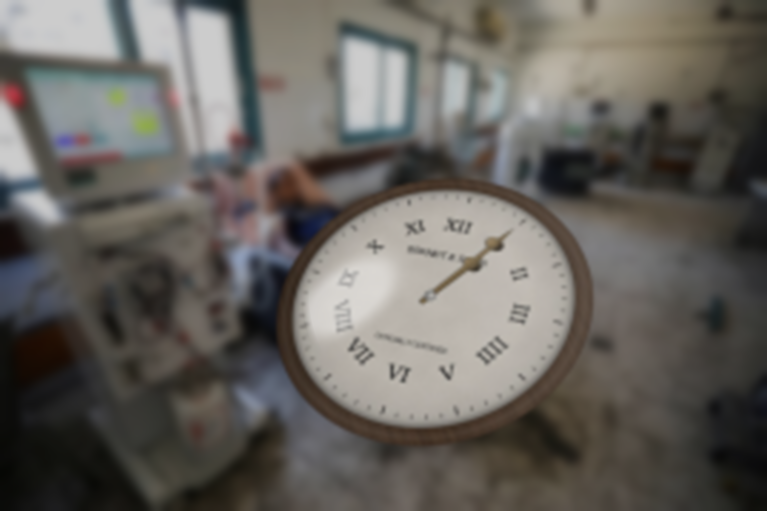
1:05
